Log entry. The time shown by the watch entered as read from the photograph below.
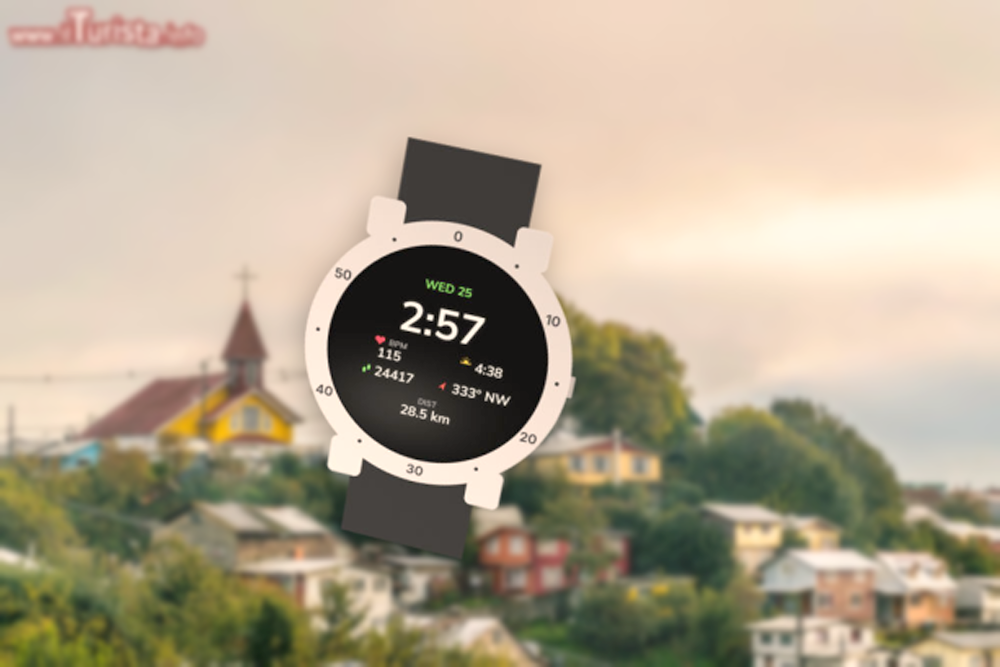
2:57
